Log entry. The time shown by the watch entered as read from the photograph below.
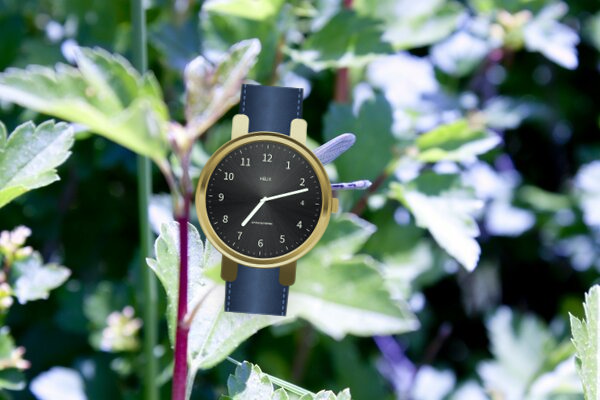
7:12
